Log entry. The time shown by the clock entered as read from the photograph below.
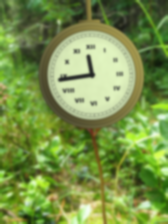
11:44
